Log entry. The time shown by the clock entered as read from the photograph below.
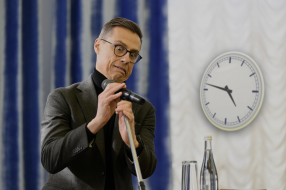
4:47
